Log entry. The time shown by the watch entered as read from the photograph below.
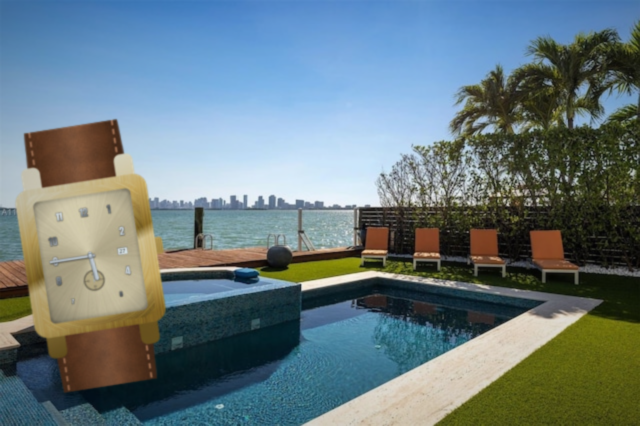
5:45
